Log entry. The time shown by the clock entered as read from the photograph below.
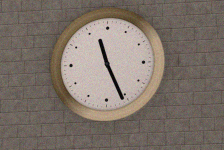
11:26
